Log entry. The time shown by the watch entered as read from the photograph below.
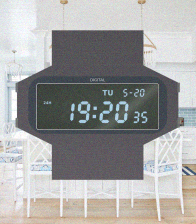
19:20:35
